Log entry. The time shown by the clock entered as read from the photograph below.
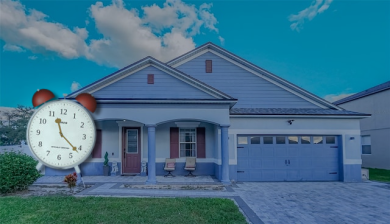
11:22
